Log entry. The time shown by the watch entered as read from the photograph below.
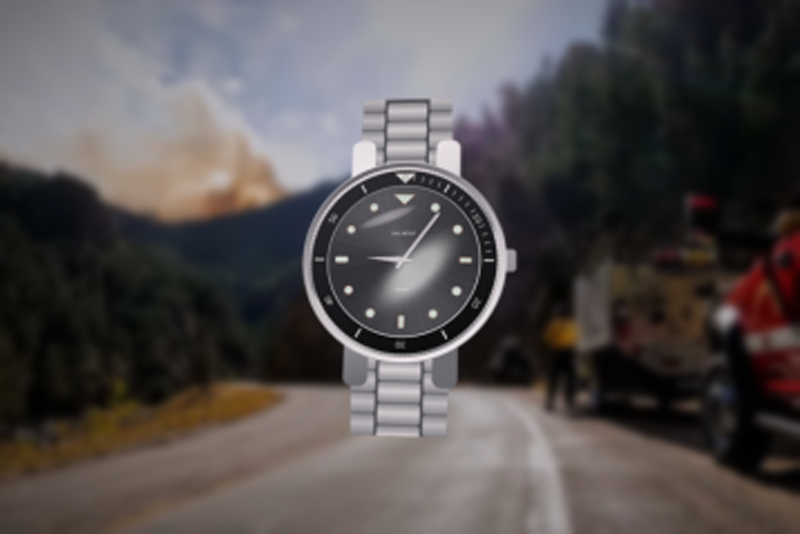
9:06
